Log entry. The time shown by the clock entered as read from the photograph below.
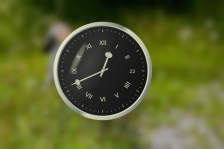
12:41
